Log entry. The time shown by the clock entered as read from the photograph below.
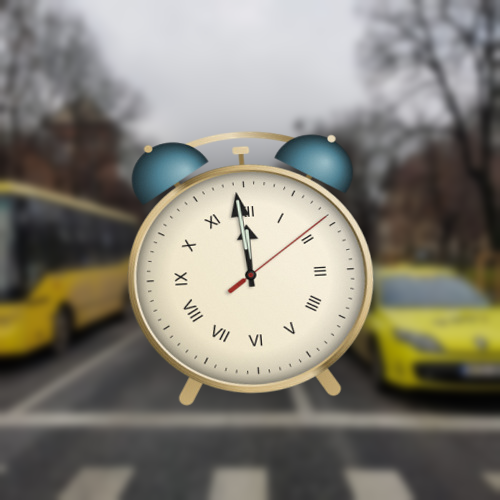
11:59:09
